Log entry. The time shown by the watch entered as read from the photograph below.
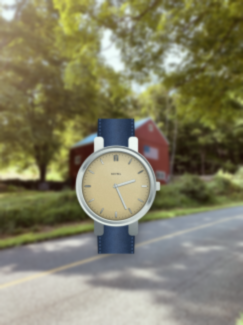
2:26
